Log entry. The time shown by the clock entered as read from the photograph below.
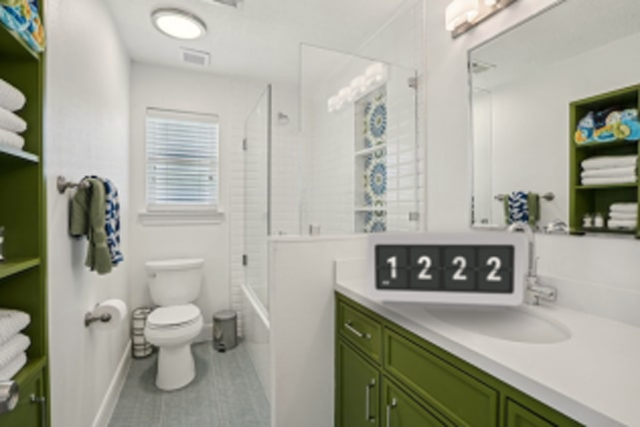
12:22
